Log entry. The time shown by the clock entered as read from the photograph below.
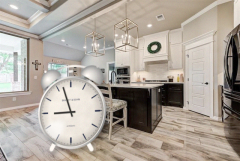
8:57
